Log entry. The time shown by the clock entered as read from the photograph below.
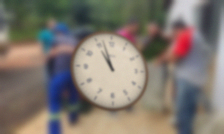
10:57
